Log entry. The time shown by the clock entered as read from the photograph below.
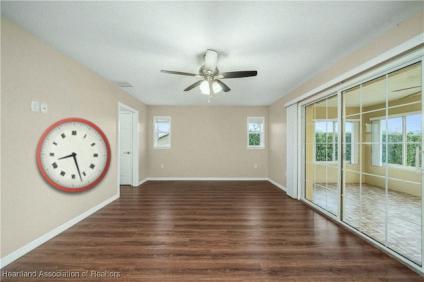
8:27
